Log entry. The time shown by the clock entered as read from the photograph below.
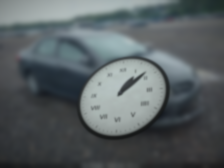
1:08
